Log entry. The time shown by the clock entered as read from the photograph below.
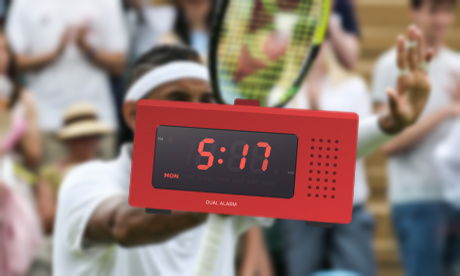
5:17
